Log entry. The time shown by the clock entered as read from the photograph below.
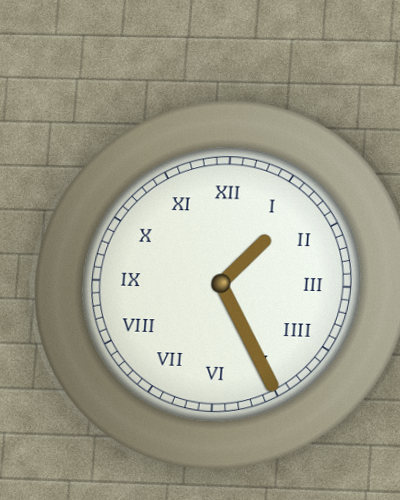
1:25
